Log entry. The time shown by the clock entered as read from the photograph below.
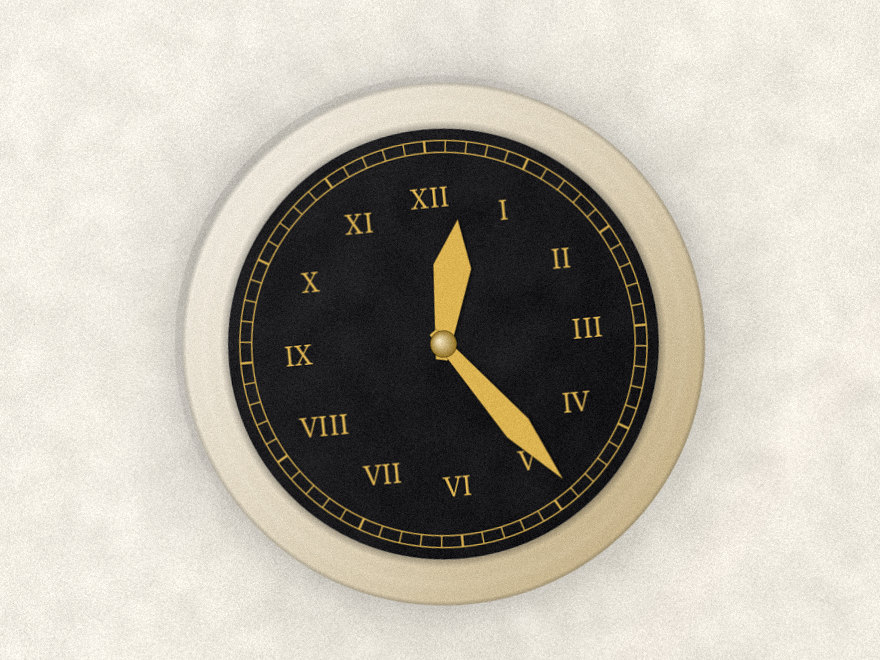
12:24
